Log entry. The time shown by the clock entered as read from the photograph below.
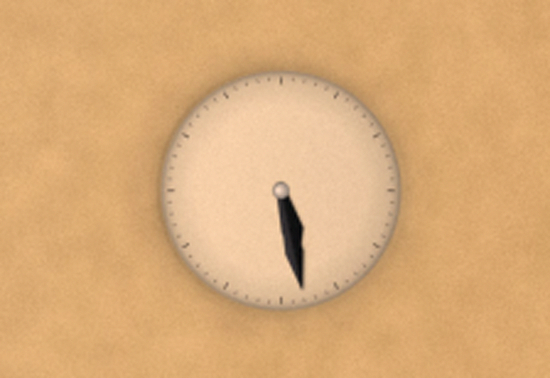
5:28
